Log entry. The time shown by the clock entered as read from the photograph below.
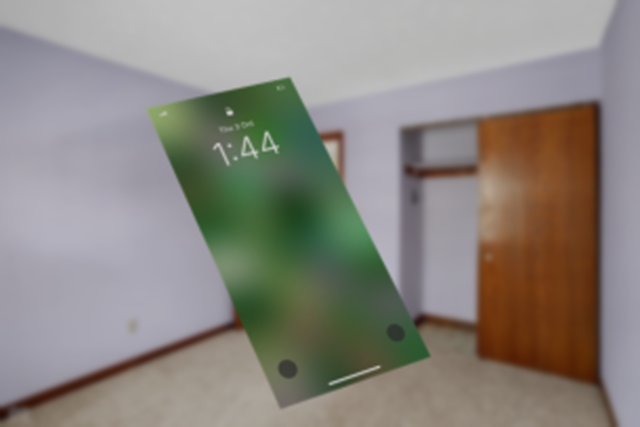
1:44
